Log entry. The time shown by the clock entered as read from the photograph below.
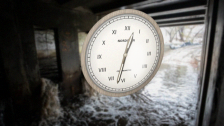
12:32
